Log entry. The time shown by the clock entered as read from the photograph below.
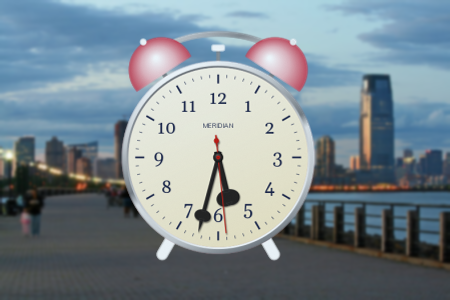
5:32:29
